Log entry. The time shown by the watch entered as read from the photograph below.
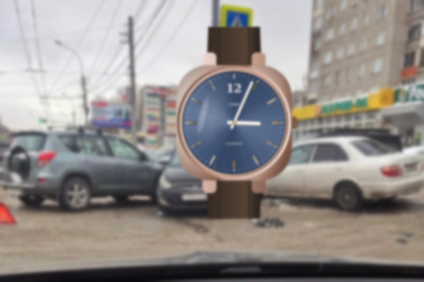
3:04
